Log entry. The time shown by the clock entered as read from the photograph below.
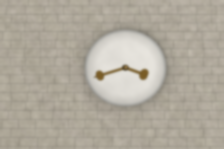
3:42
